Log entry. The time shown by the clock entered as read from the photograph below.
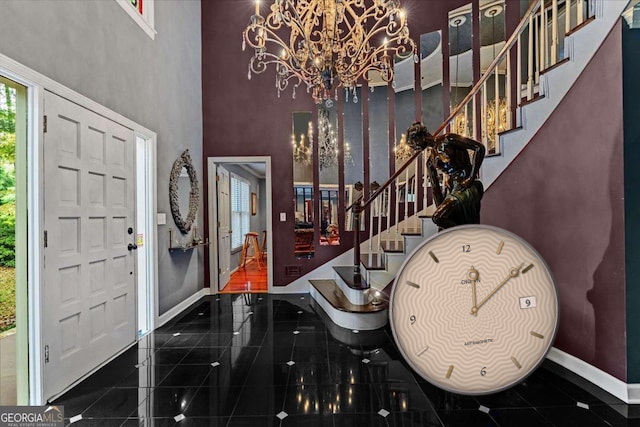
12:09
